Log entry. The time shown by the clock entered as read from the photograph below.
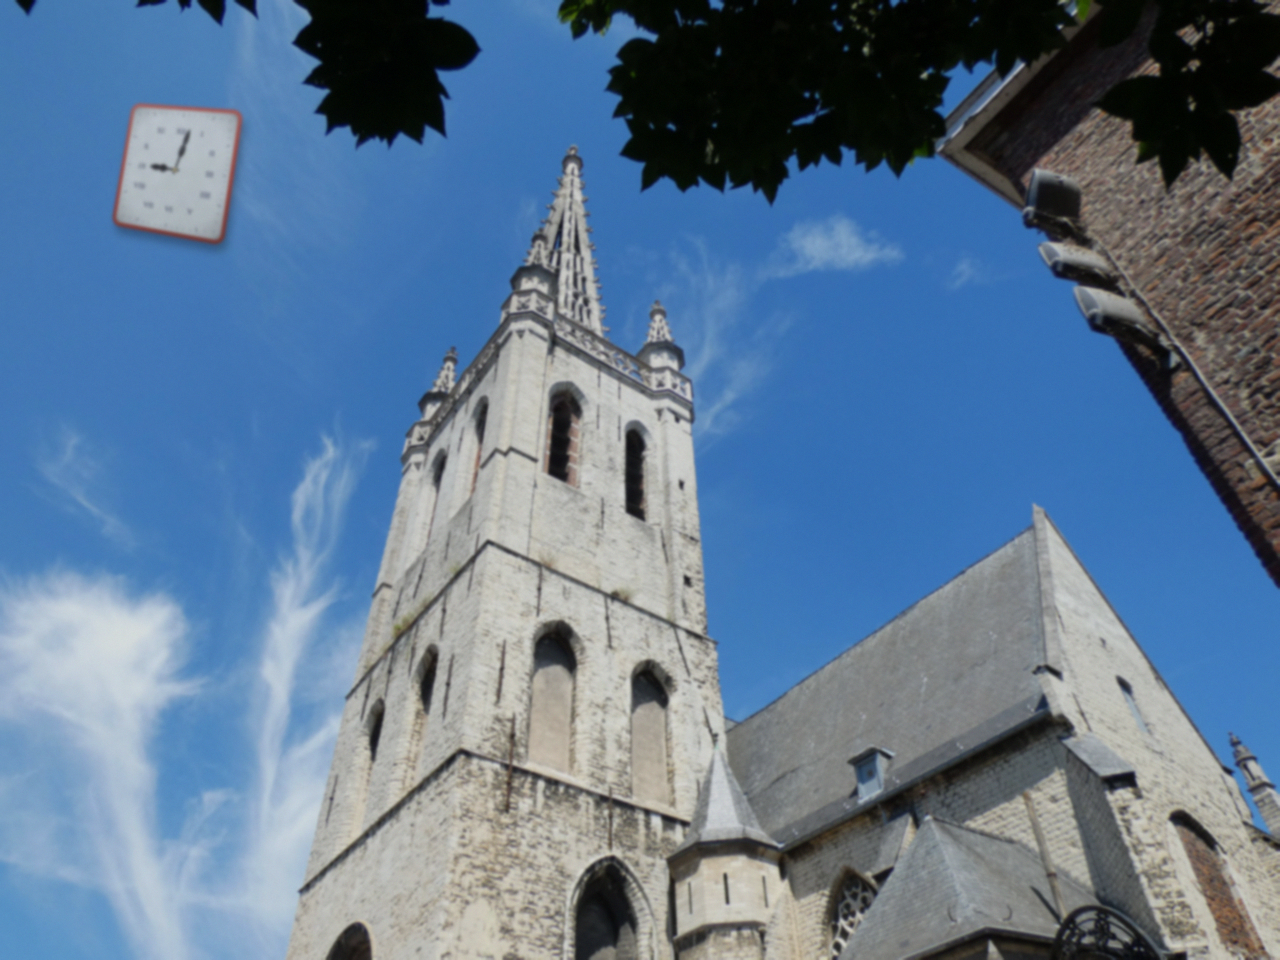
9:02
